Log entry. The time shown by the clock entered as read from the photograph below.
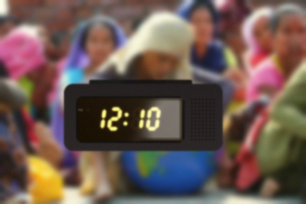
12:10
